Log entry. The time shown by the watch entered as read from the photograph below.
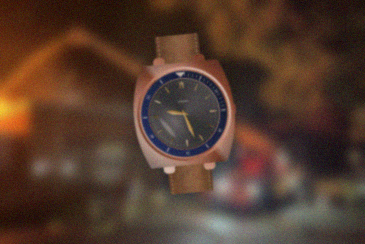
9:27
